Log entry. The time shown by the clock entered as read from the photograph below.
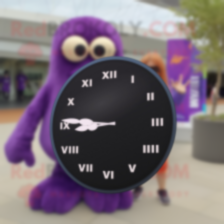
8:46
